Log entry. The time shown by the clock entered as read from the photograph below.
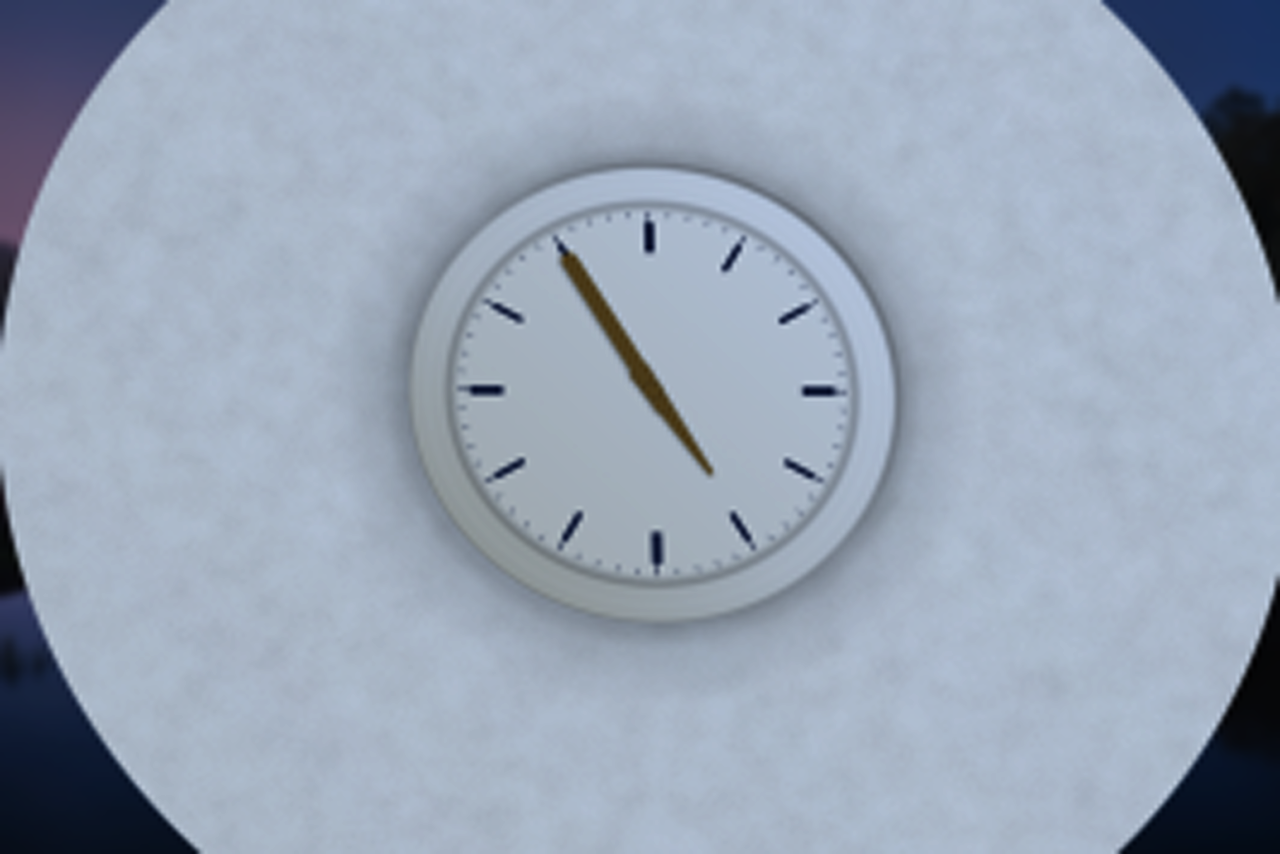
4:55
